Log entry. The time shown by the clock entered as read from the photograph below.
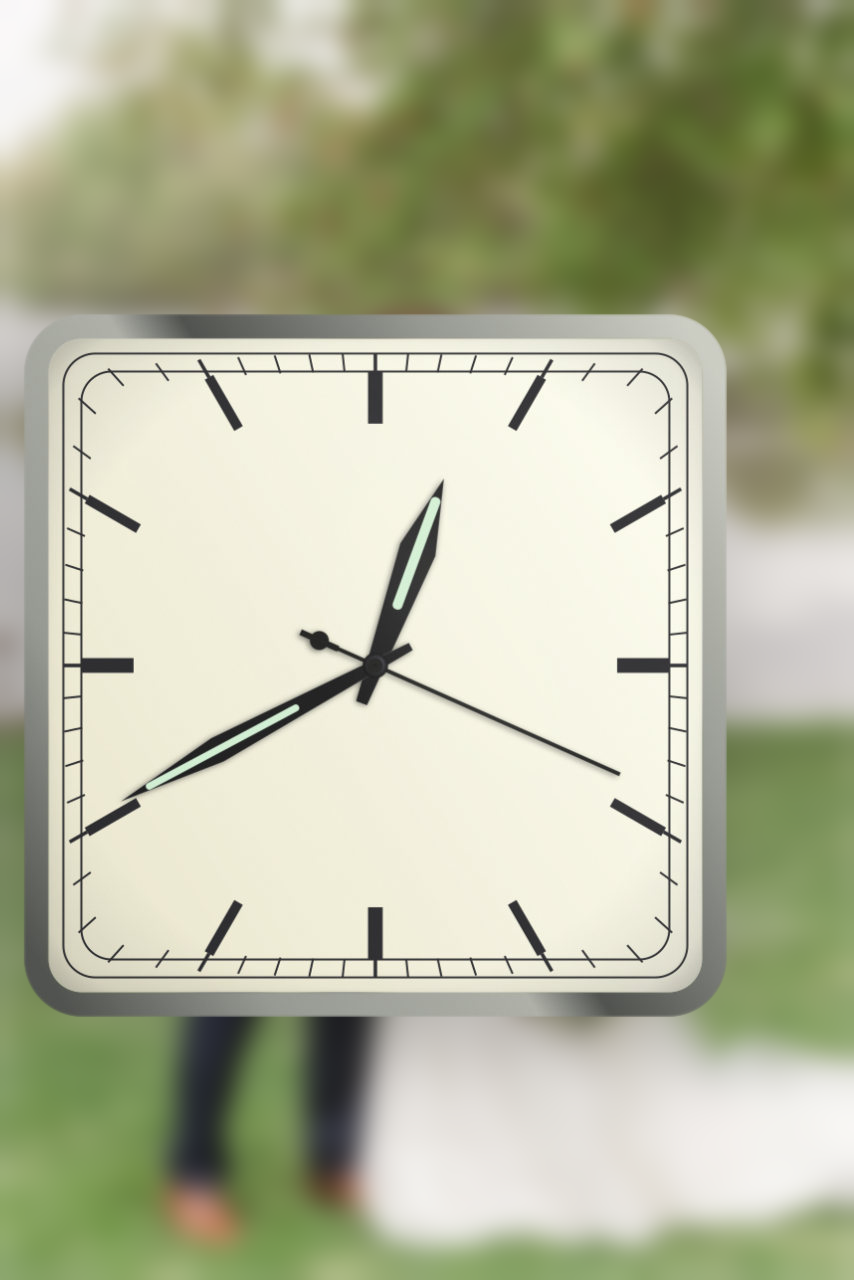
12:40:19
